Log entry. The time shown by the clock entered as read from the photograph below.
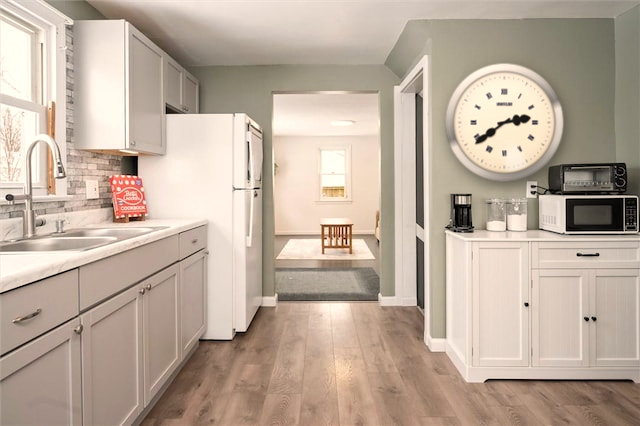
2:39
